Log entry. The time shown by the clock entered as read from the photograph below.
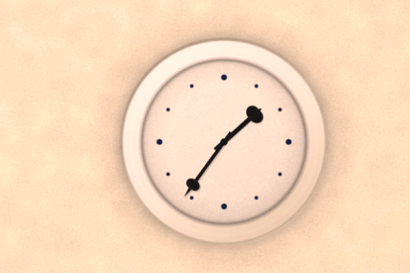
1:36
